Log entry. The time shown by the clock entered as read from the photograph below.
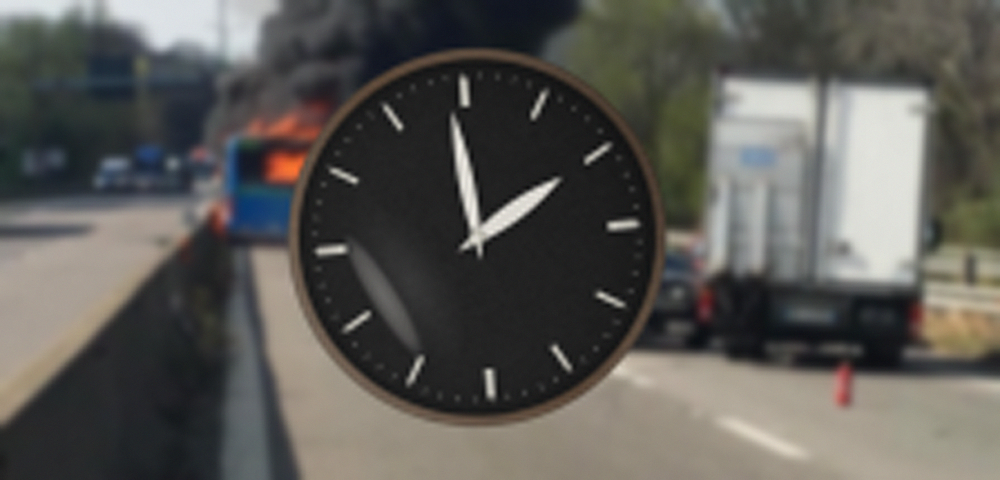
1:59
